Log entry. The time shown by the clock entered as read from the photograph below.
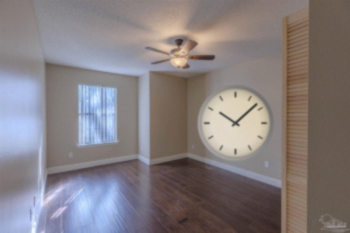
10:08
